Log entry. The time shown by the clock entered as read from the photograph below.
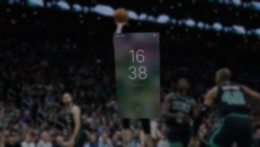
16:38
